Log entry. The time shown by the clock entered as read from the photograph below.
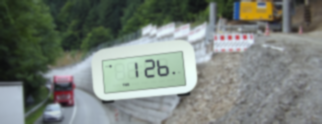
1:26
